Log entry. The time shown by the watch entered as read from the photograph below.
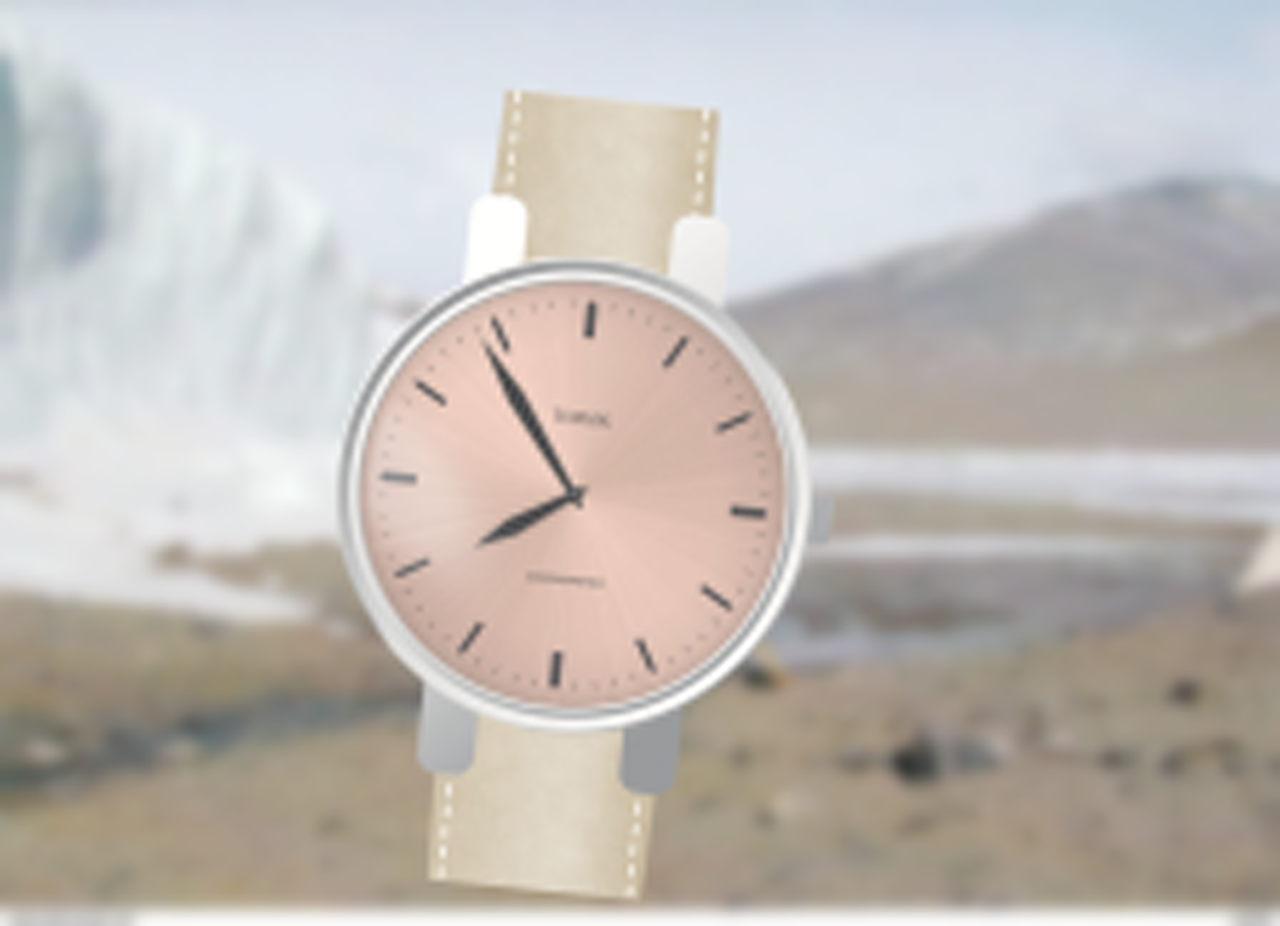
7:54
